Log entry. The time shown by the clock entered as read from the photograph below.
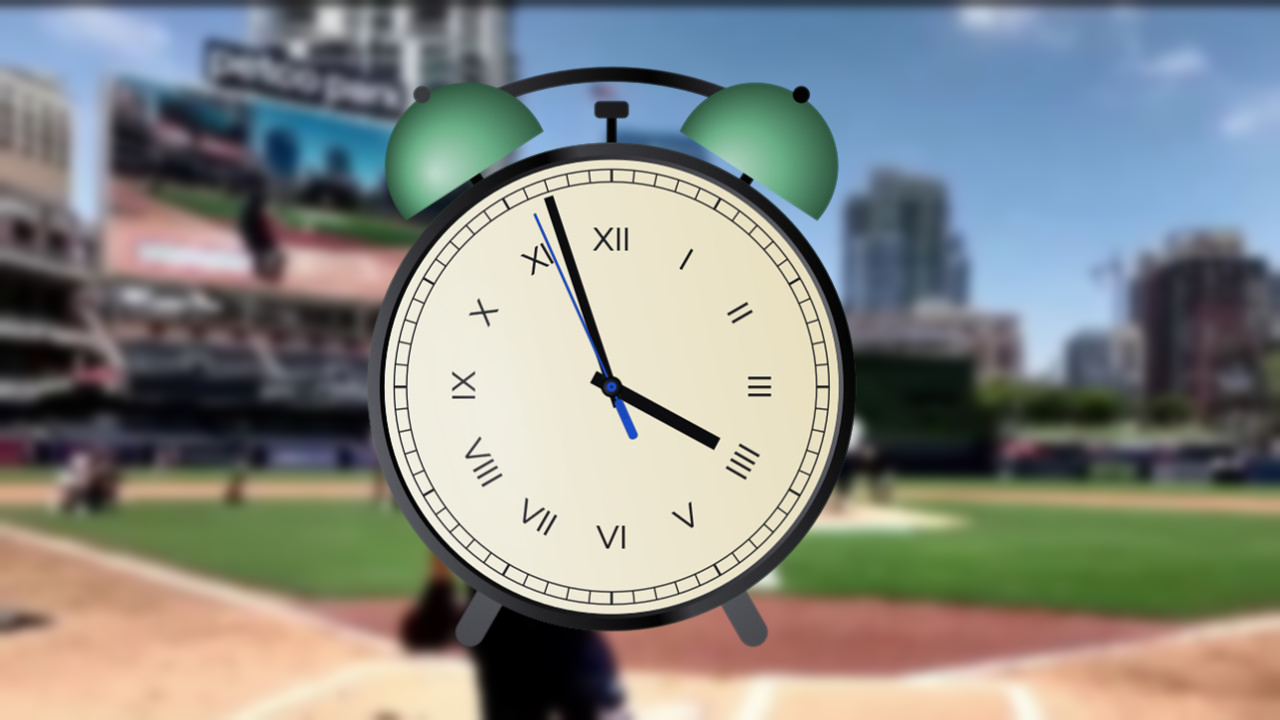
3:56:56
